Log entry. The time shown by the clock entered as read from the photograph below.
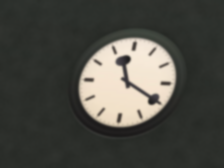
11:20
